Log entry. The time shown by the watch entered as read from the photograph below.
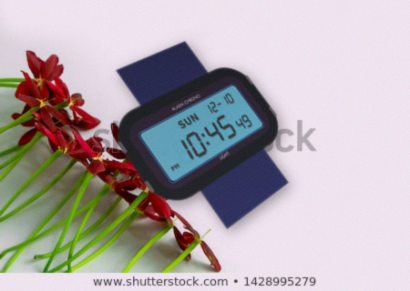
10:45:49
